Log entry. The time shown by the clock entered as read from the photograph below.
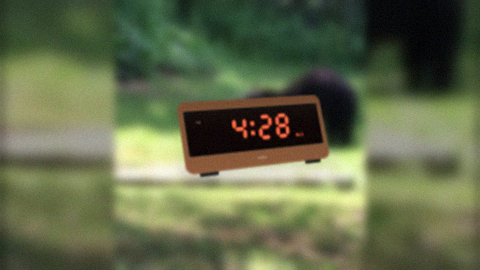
4:28
